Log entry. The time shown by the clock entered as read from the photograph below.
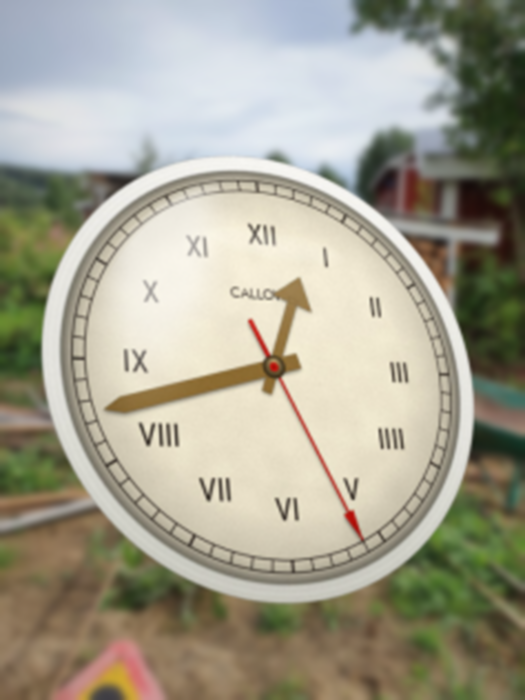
12:42:26
